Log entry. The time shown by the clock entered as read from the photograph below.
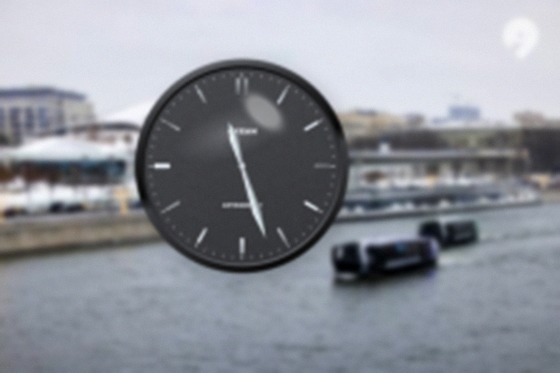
11:27
